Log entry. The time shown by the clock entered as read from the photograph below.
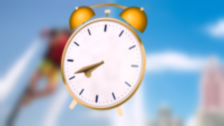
7:41
